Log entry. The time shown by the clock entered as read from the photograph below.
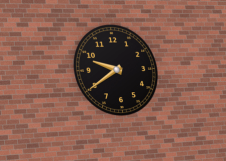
9:40
